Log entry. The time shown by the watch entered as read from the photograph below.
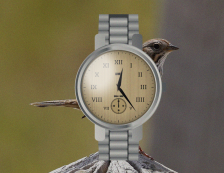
12:24
